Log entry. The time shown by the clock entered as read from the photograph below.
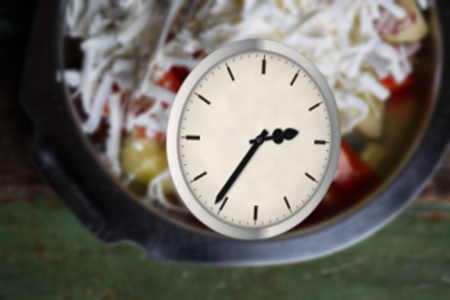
2:36
